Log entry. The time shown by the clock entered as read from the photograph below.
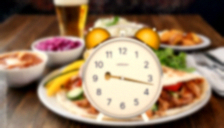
9:17
